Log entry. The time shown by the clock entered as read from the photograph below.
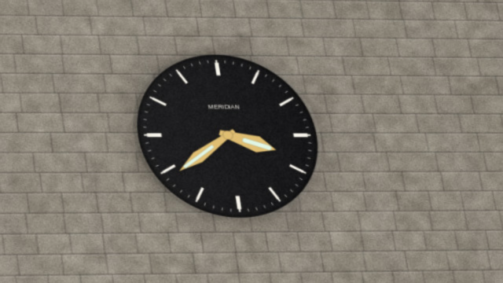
3:39
